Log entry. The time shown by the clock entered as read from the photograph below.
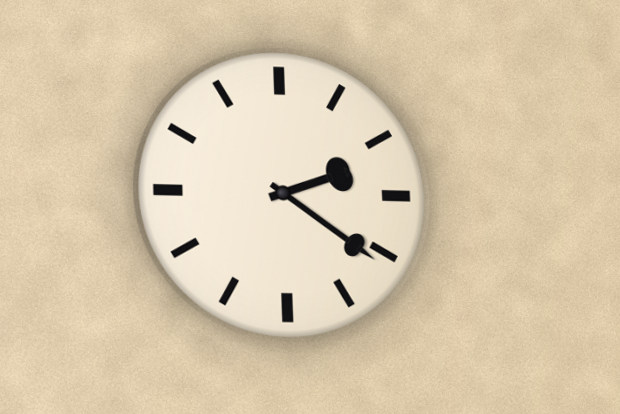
2:21
